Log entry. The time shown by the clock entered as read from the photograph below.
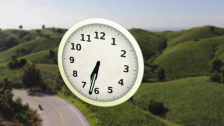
6:32
